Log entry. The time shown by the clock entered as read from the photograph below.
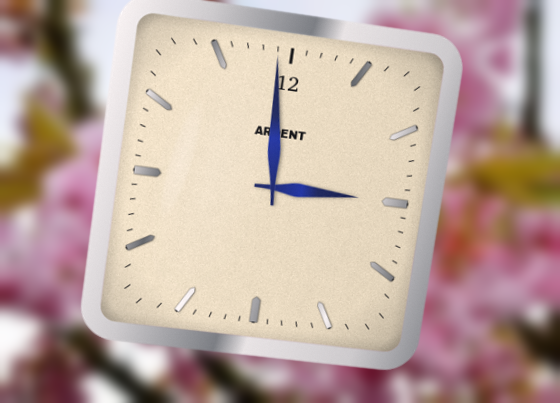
2:59
